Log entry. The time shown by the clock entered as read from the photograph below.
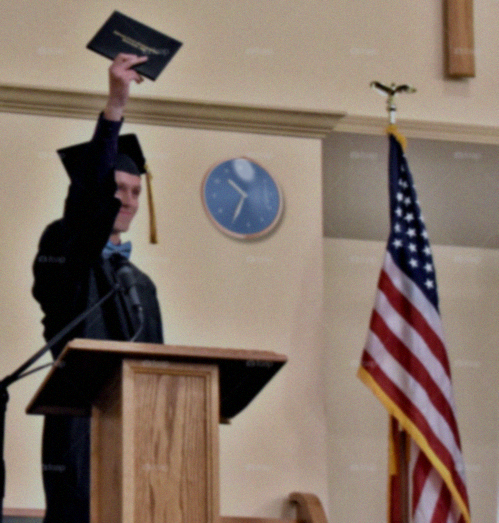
10:35
